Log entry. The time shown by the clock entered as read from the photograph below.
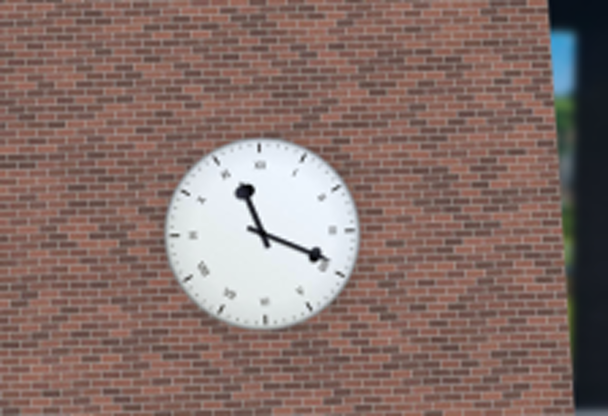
11:19
